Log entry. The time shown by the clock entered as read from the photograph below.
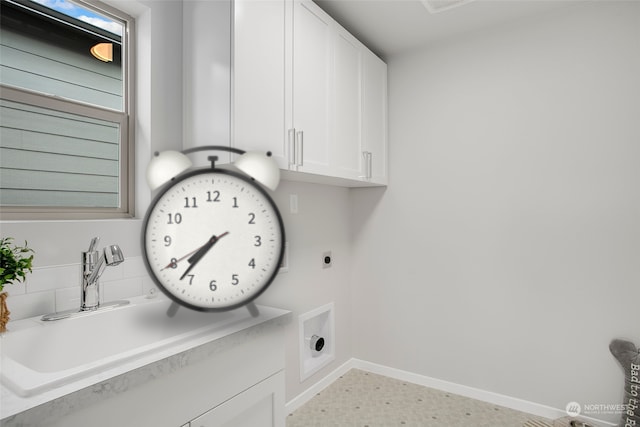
7:36:40
